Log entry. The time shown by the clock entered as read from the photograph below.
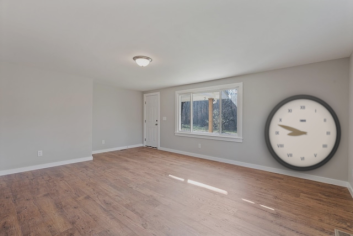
8:48
